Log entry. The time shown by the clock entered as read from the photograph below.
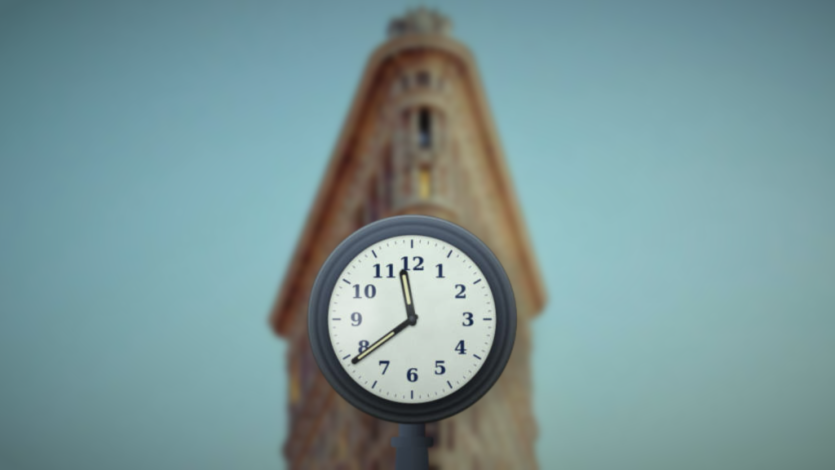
11:39
